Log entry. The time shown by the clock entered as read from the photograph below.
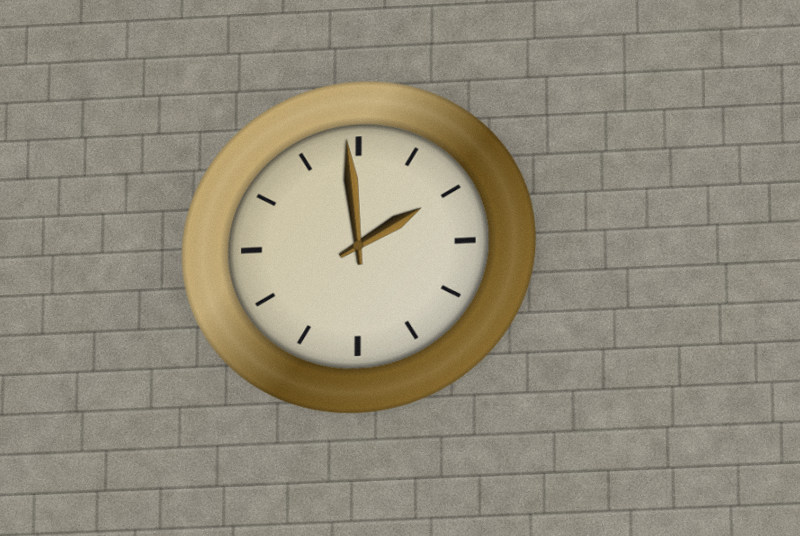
1:59
